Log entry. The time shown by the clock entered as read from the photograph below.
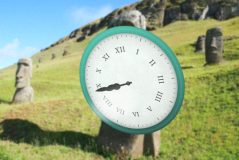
8:44
